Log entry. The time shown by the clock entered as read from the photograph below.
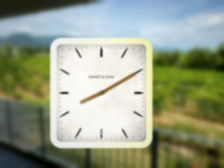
8:10
